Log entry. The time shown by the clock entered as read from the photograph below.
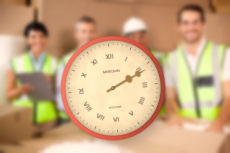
2:11
